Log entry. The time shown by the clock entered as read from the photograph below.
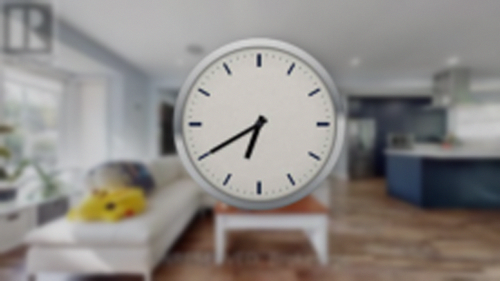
6:40
